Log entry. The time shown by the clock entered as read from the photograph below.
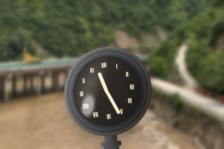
11:26
